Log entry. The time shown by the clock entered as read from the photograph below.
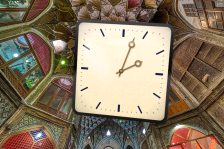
2:03
